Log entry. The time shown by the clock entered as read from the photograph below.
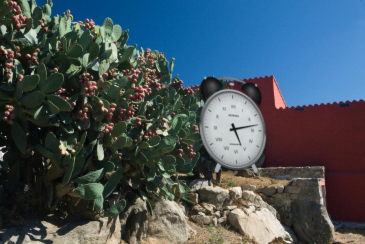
5:13
